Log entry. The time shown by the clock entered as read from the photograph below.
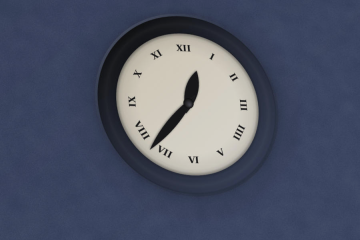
12:37
